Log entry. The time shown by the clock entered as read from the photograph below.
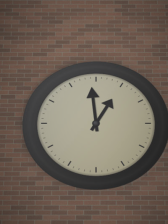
12:59
